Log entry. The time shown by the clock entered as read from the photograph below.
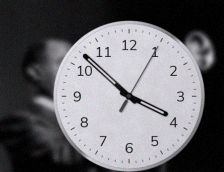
3:52:05
